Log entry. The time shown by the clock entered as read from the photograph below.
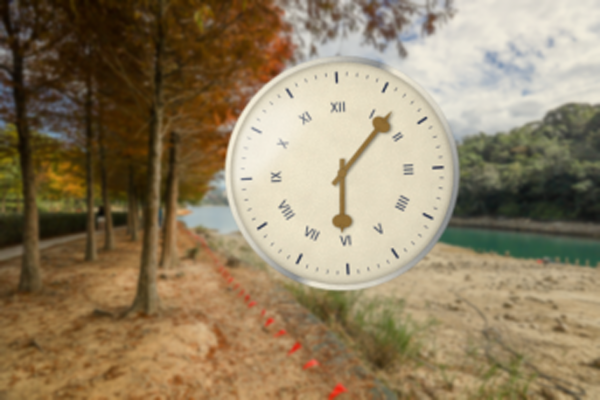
6:07
